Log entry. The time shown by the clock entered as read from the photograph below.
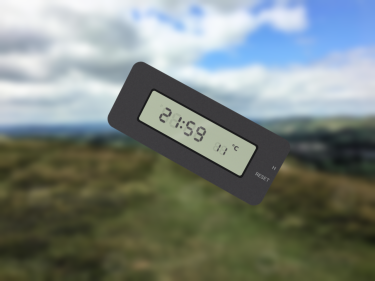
21:59
